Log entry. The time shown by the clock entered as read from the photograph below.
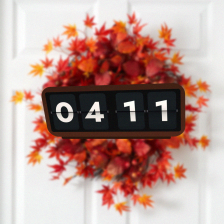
4:11
